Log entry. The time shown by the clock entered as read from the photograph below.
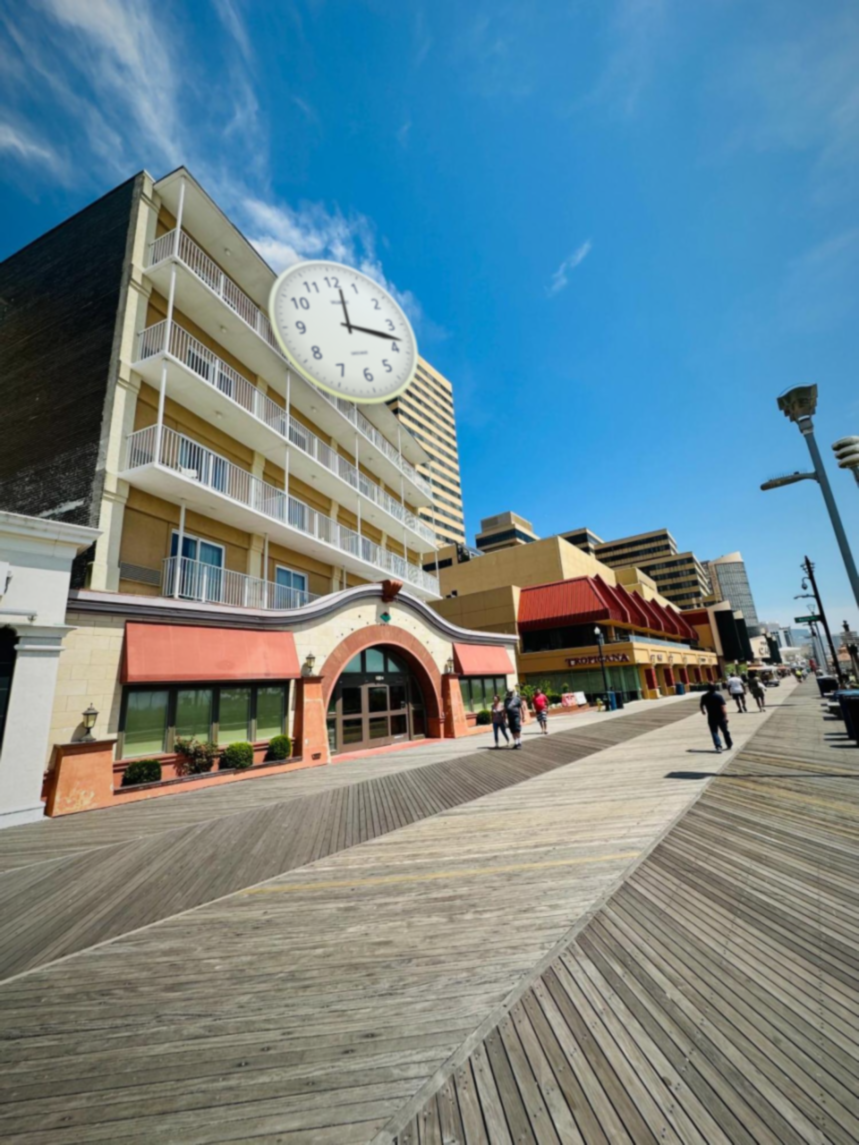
12:18
